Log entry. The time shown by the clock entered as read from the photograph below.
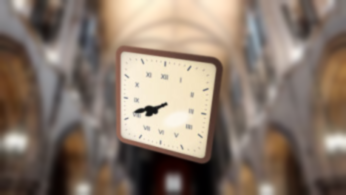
7:41
